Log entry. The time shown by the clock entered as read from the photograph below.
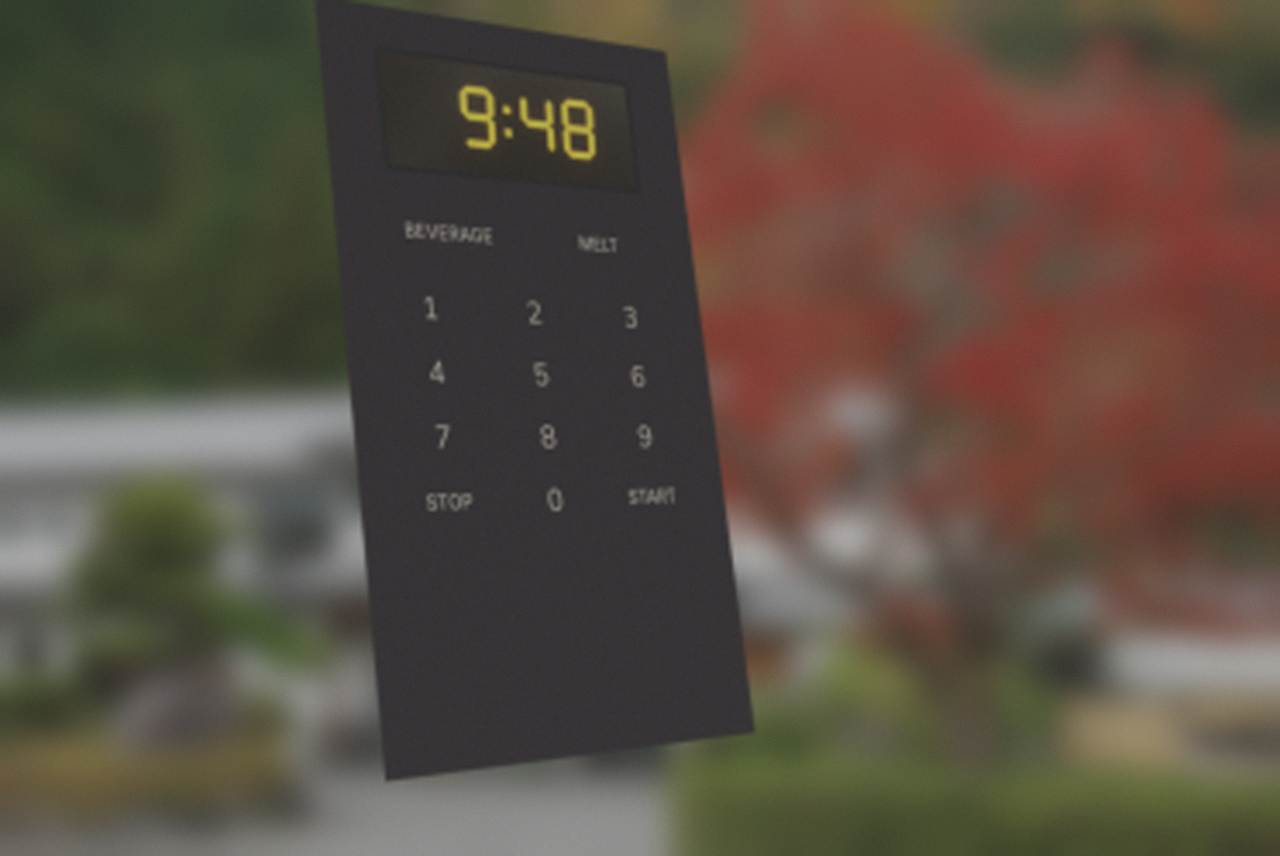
9:48
